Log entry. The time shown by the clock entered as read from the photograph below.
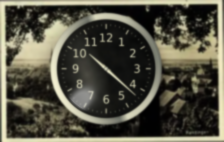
10:22
